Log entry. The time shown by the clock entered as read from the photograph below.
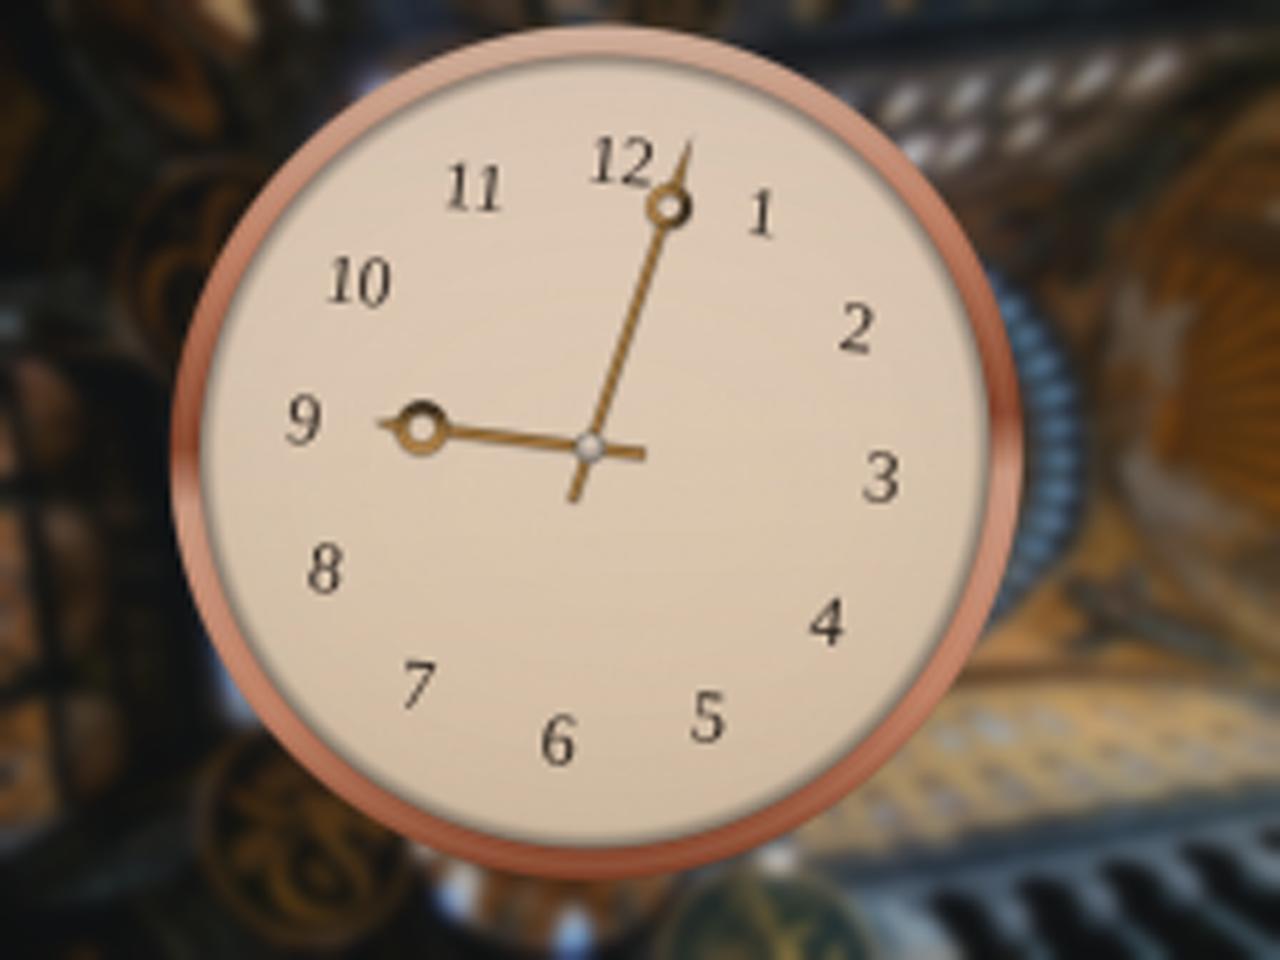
9:02
